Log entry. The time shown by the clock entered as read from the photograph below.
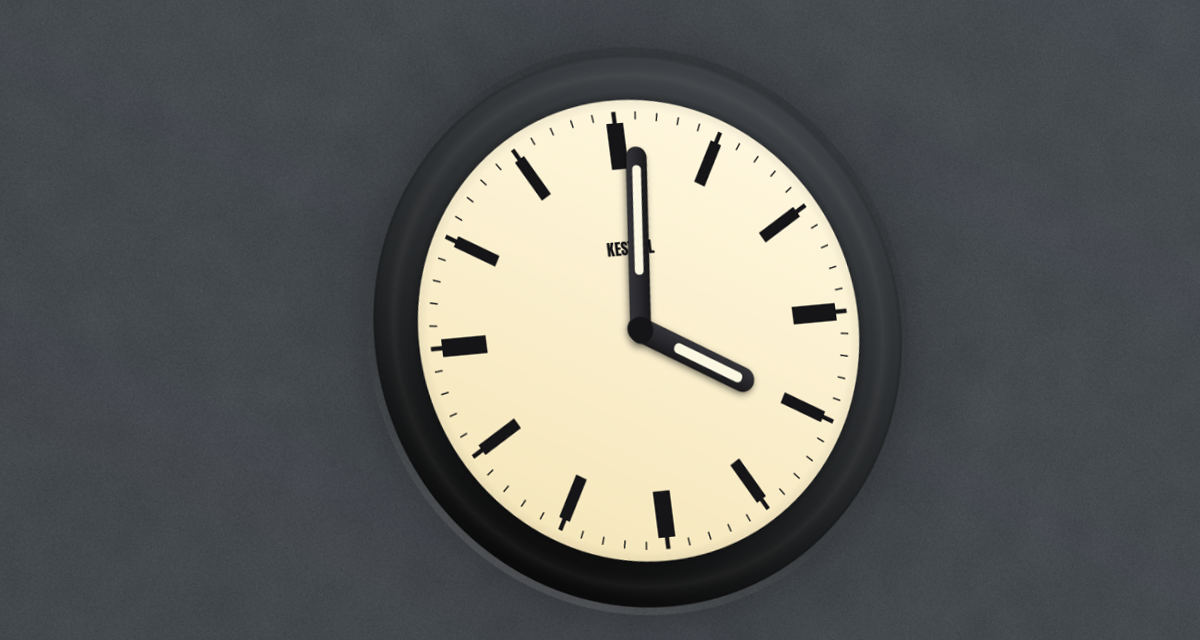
4:01
